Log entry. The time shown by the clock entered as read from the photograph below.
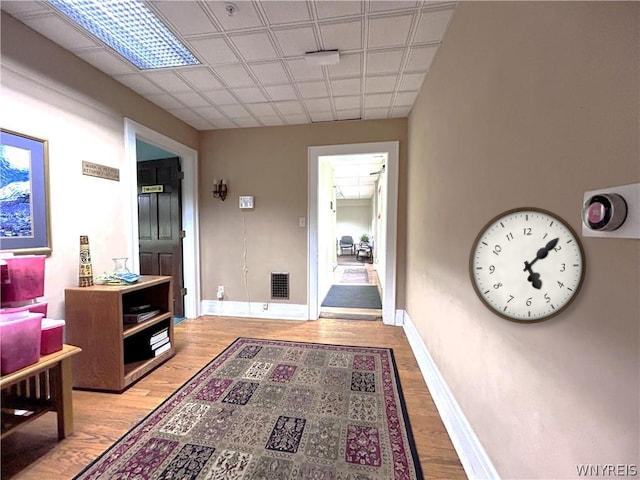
5:08
